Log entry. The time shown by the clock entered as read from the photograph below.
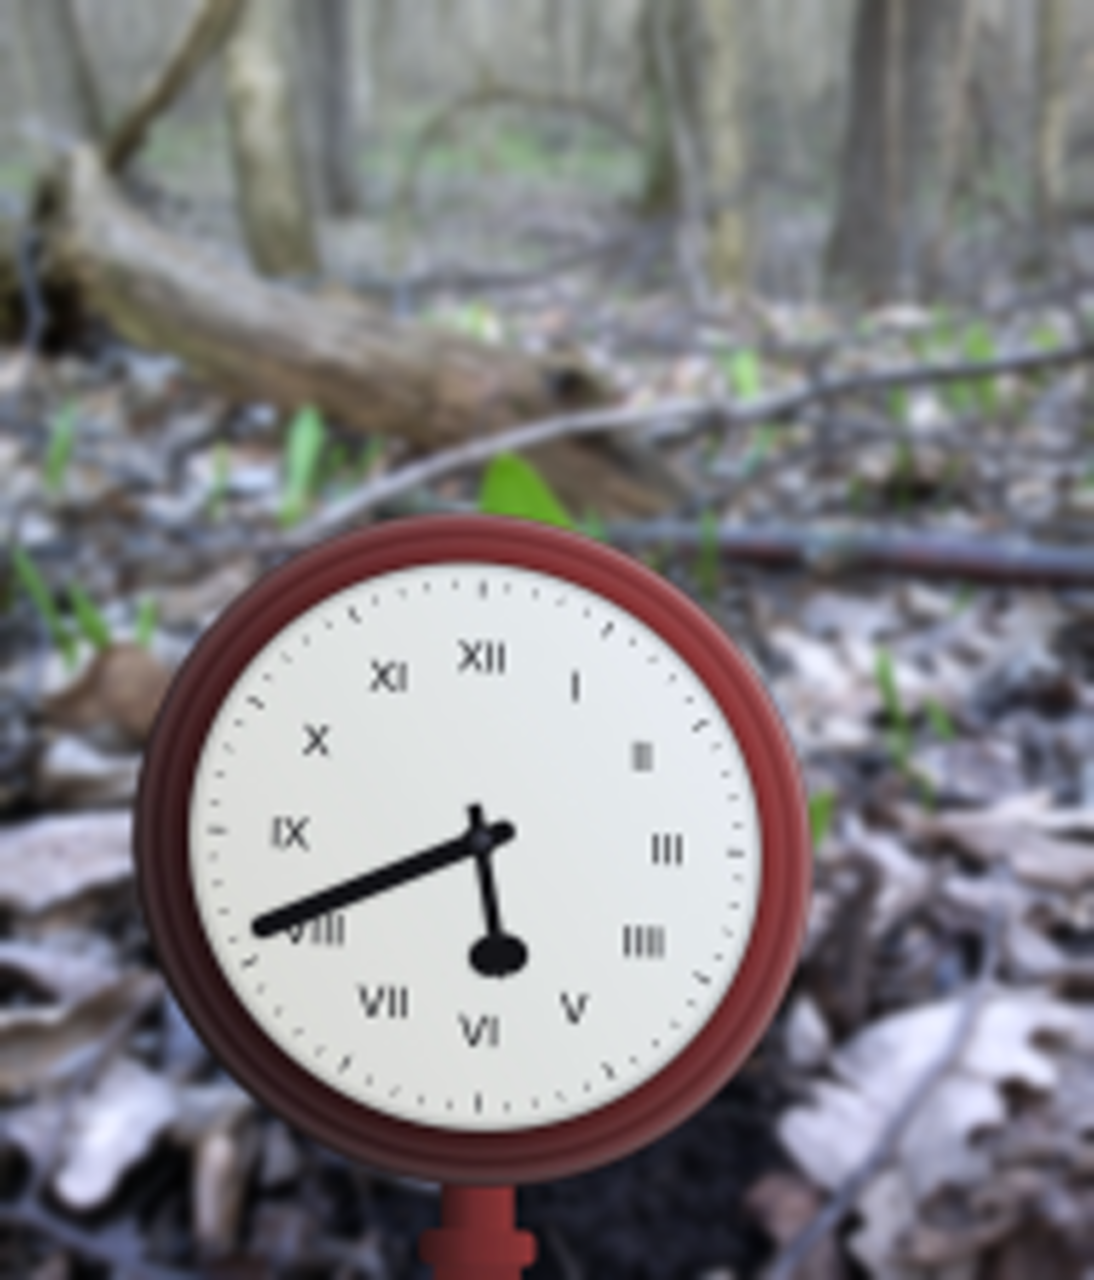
5:41
